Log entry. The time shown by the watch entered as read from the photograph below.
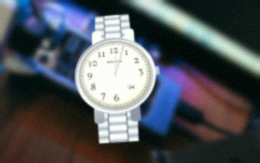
12:03
